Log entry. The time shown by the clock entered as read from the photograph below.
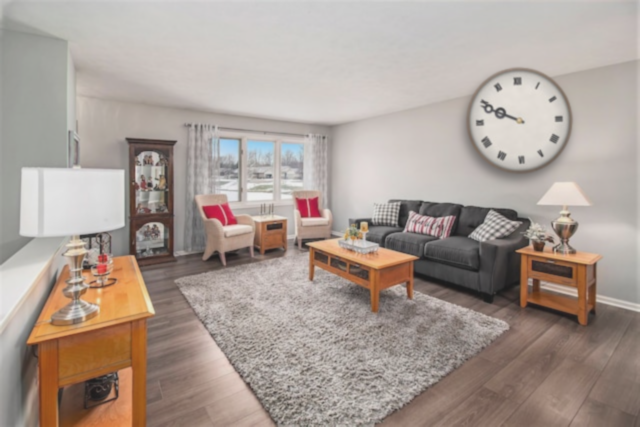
9:49
